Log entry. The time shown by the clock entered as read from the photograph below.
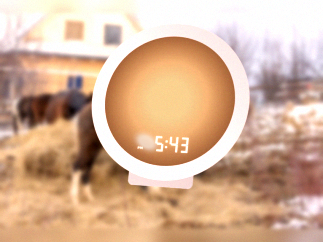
5:43
